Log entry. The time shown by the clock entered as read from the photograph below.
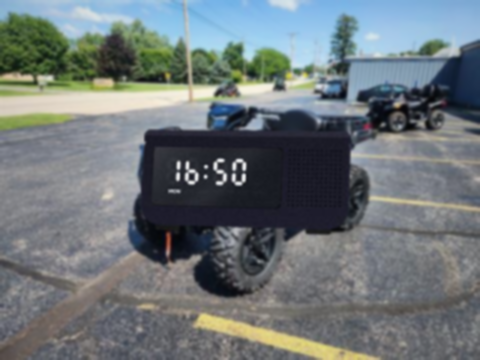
16:50
